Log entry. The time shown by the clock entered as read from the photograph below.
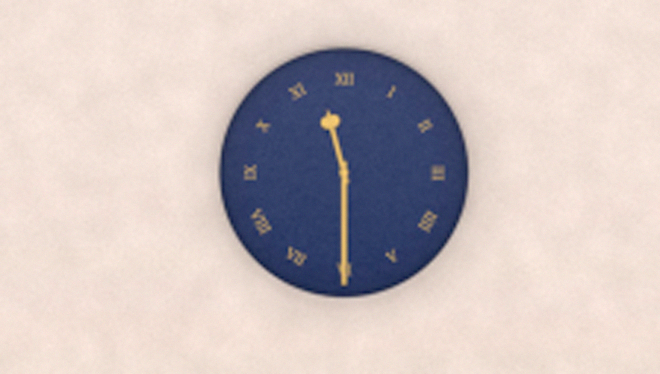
11:30
